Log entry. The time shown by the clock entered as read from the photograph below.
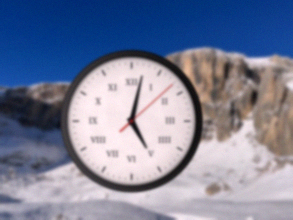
5:02:08
